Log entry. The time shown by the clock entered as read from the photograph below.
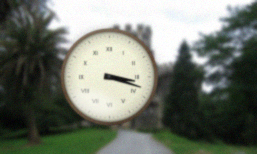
3:18
